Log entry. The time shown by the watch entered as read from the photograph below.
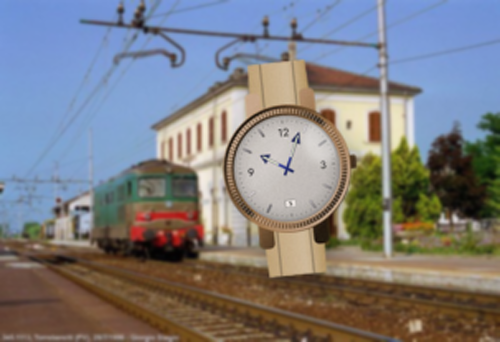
10:04
